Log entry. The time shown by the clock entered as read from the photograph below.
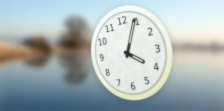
4:04
